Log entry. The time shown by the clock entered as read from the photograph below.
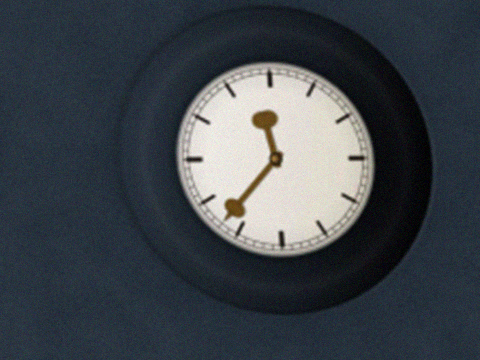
11:37
